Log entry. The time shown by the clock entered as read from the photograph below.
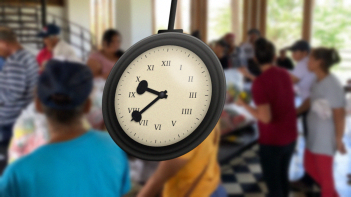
9:38
